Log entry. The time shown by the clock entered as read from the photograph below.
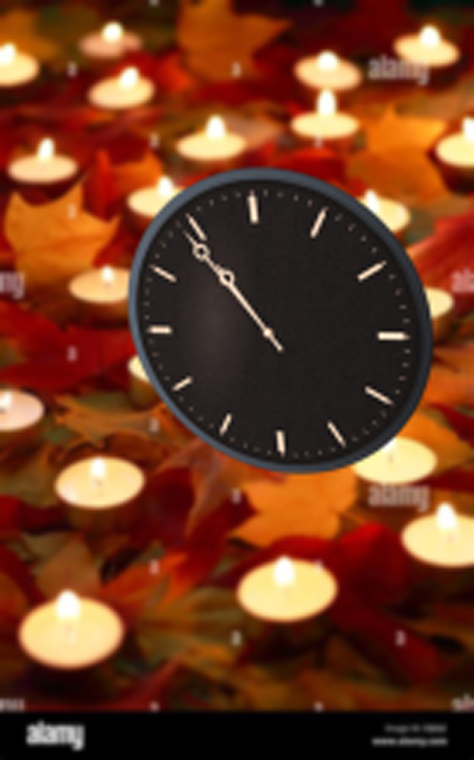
10:54
